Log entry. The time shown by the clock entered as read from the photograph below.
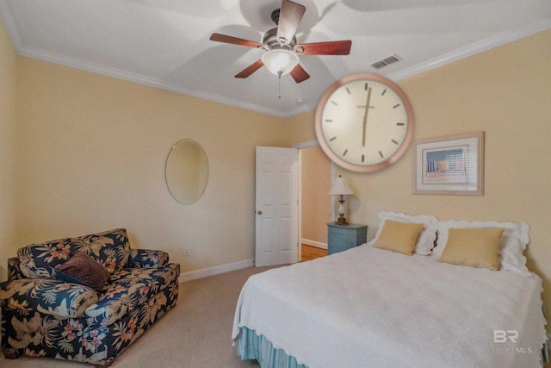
6:01
